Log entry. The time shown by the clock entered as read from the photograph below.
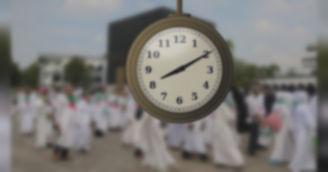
8:10
